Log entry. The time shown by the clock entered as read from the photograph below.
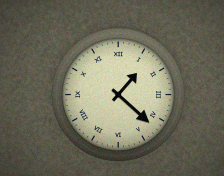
1:22
